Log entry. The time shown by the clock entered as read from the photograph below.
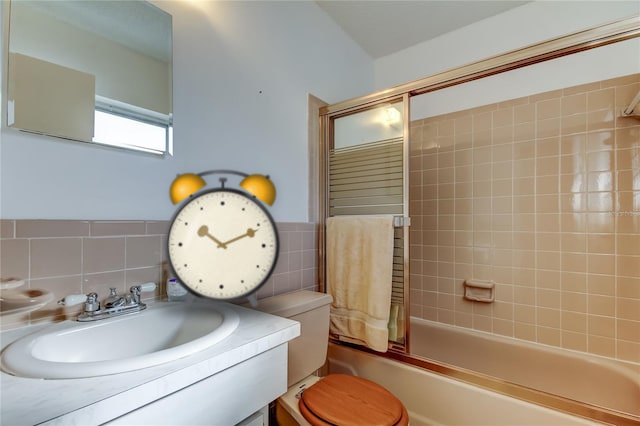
10:11
